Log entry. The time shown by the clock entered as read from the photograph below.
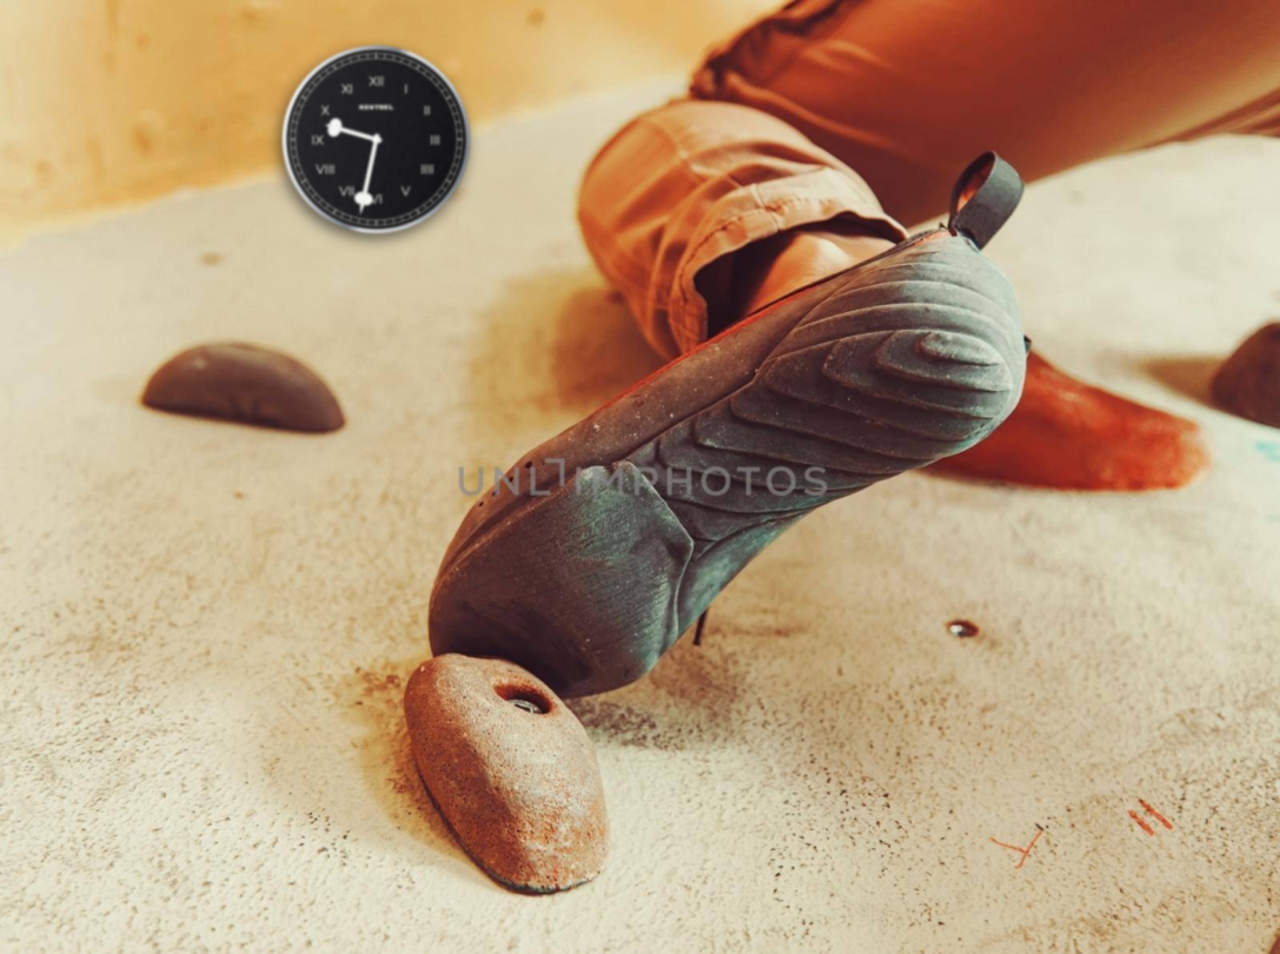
9:32
